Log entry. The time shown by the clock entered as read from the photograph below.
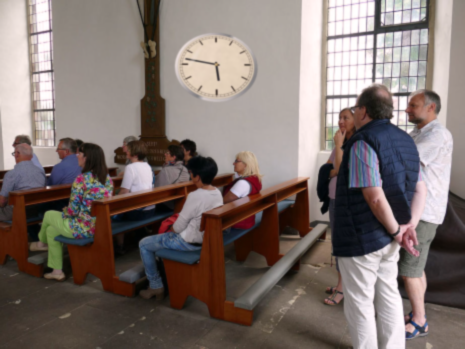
5:47
